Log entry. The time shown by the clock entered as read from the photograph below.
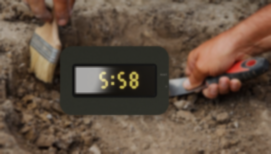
5:58
